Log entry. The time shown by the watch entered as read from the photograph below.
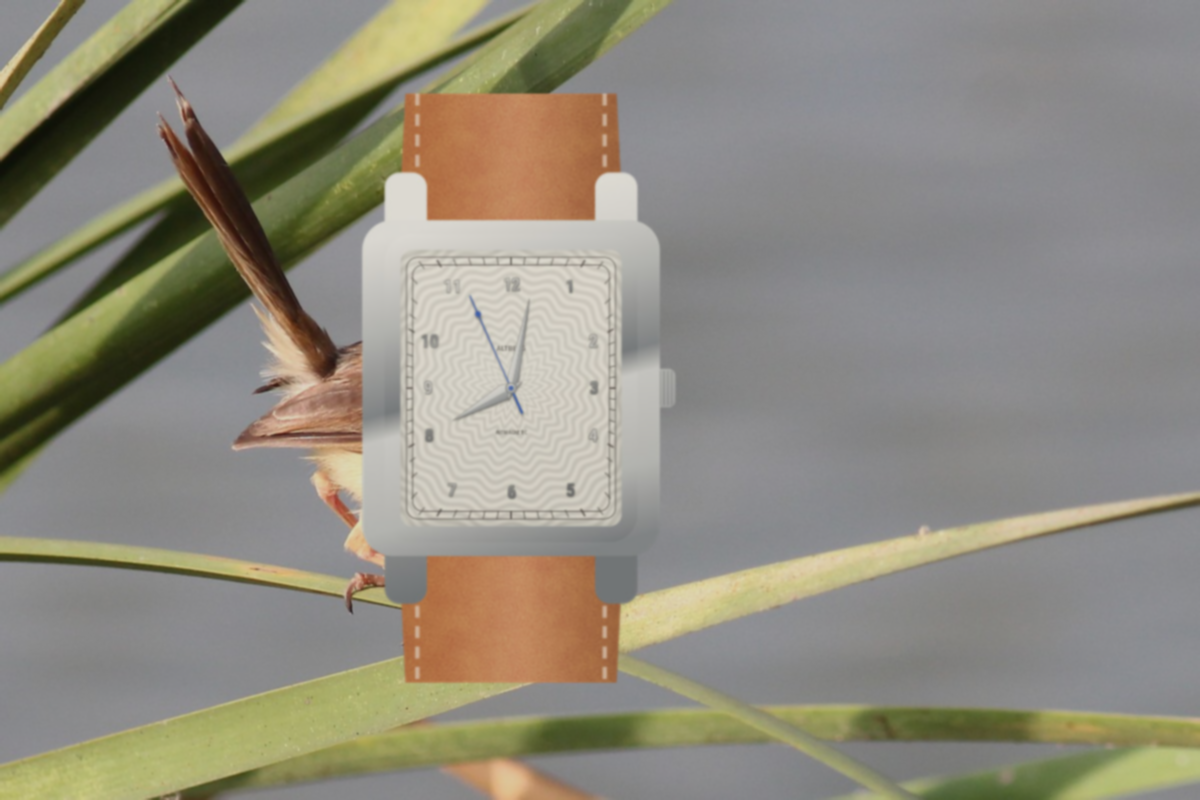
8:01:56
